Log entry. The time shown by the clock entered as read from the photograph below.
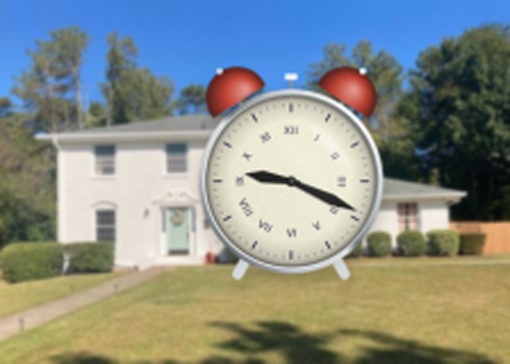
9:19
